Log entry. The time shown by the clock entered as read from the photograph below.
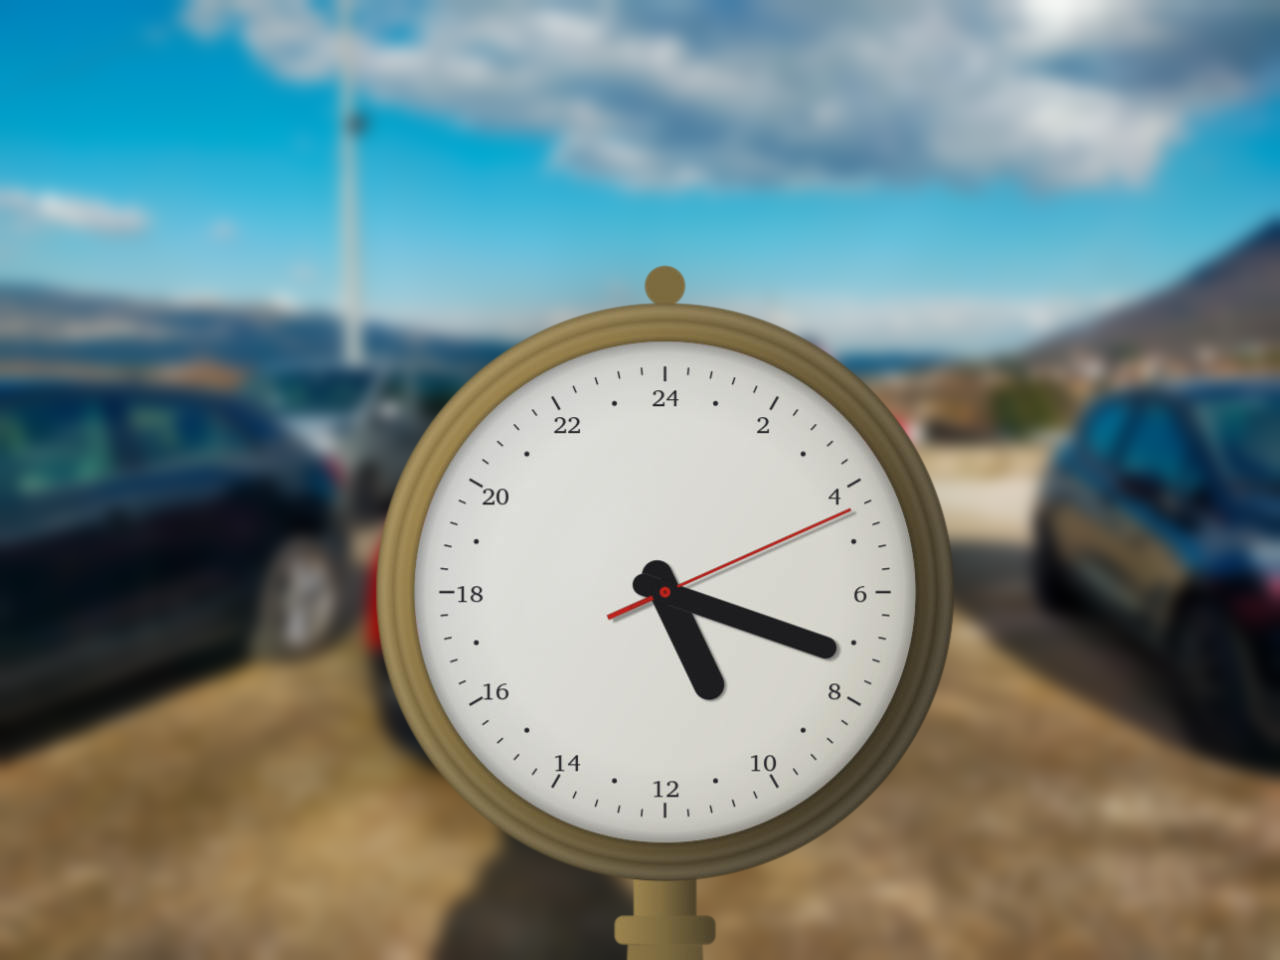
10:18:11
